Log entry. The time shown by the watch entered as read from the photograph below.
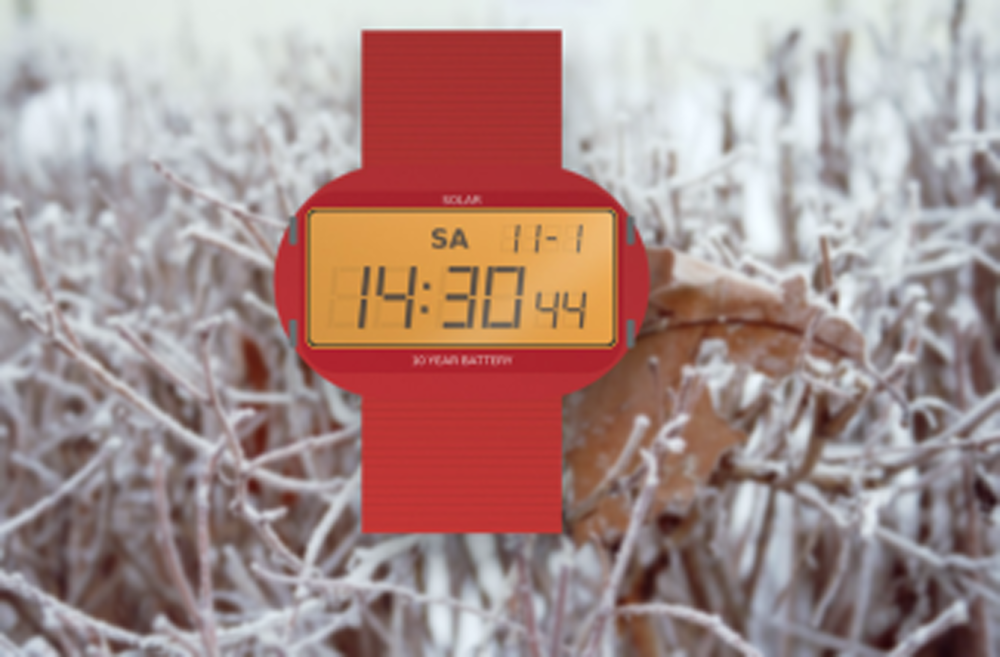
14:30:44
